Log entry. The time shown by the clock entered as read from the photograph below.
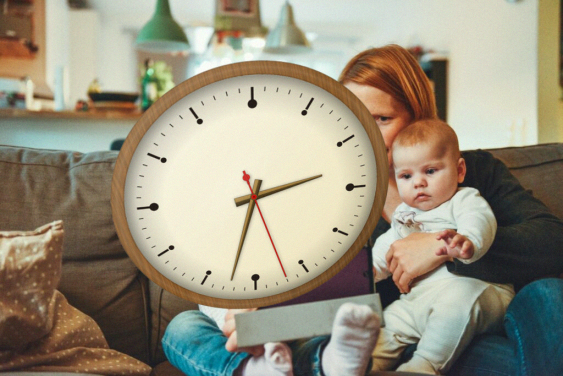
2:32:27
